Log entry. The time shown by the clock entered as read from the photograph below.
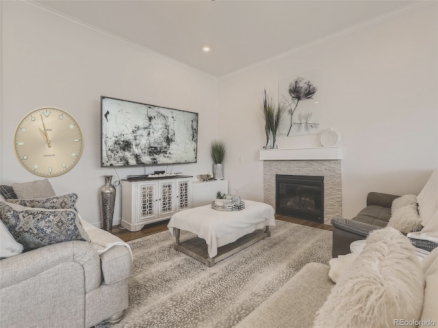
10:58
